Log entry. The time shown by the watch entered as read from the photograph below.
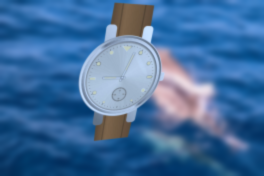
9:03
